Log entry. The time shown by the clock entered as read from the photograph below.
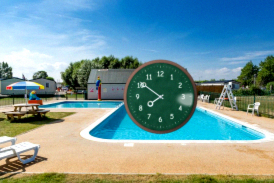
7:51
